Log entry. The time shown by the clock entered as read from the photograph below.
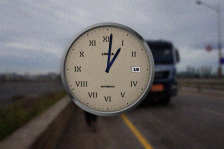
1:01
